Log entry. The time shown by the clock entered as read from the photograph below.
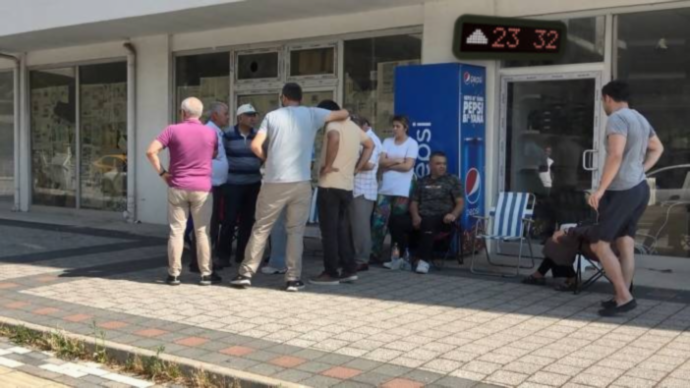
23:32
